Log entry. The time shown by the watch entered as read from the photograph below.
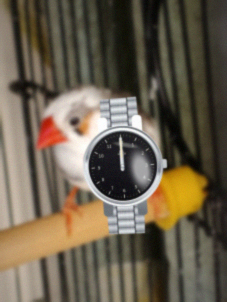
12:00
